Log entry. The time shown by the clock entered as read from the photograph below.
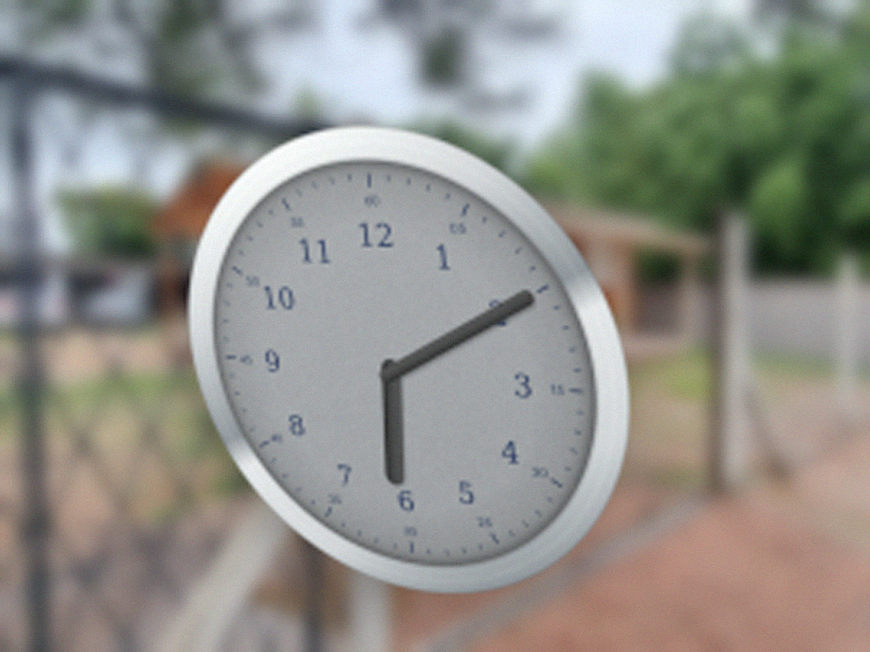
6:10
